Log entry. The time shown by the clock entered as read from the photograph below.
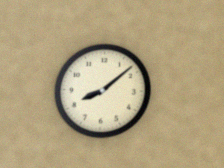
8:08
